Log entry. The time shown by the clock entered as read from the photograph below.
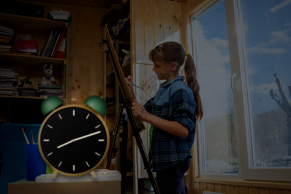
8:12
